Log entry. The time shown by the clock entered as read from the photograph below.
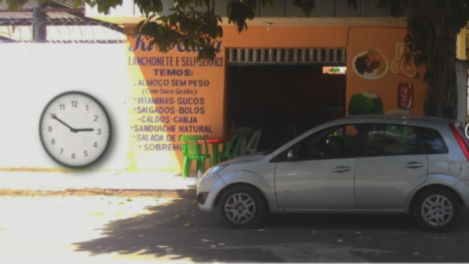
2:50
